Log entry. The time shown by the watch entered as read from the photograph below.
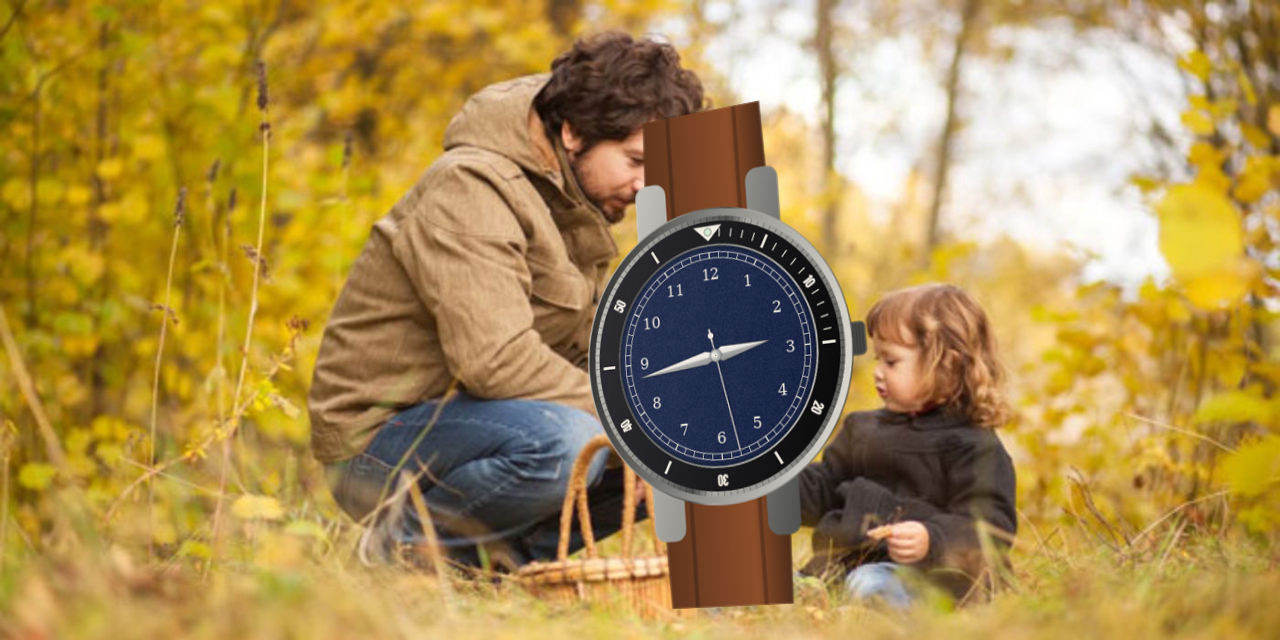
2:43:28
